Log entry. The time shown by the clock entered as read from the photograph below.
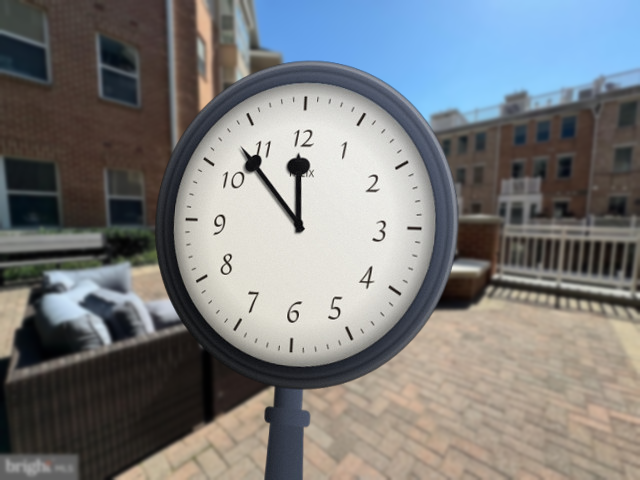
11:53
